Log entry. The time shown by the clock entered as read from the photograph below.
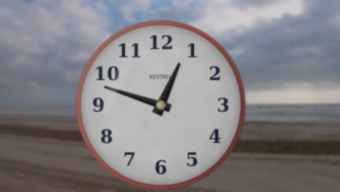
12:48
